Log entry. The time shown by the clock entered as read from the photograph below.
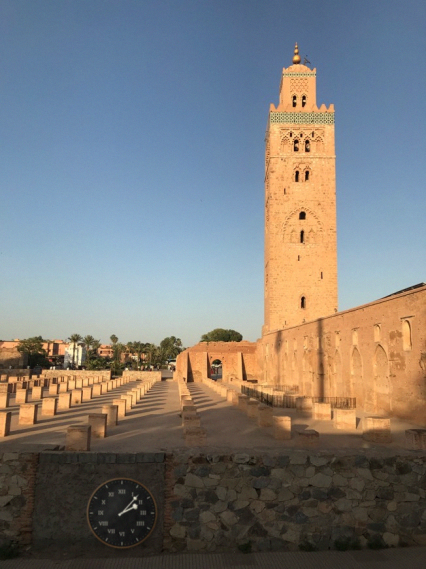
2:07
